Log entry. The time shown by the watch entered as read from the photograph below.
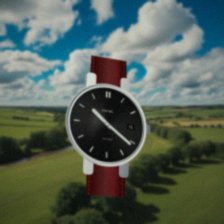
10:21
